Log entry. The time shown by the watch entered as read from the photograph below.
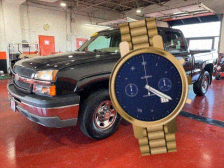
4:21
